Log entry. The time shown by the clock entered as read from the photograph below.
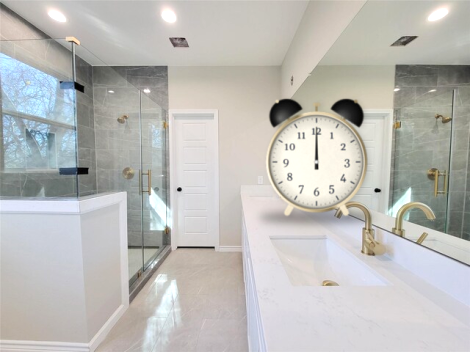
12:00
